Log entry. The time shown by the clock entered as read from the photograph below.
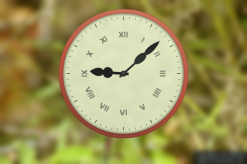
9:08
